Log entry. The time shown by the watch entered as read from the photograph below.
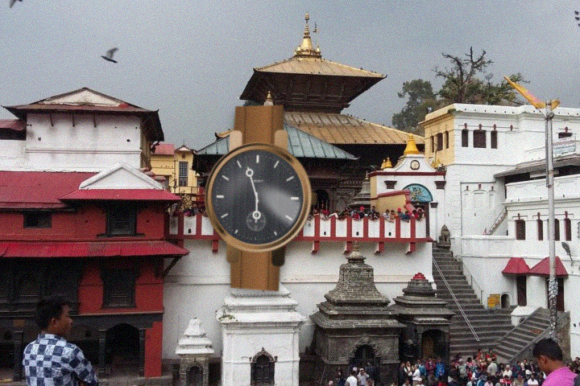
5:57
